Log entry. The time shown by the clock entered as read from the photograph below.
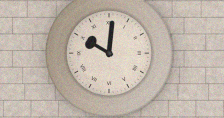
10:01
